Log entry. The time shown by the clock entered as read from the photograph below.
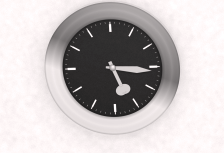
5:16
